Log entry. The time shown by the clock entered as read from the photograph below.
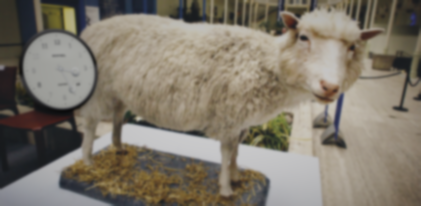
3:26
